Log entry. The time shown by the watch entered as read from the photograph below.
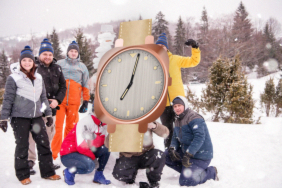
7:02
